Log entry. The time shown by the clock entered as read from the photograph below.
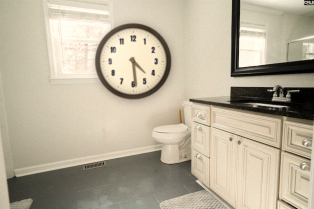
4:29
